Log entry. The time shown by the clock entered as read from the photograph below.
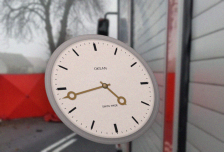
4:43
